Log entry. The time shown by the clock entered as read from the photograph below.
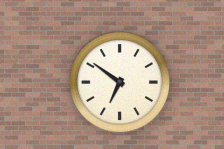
6:51
